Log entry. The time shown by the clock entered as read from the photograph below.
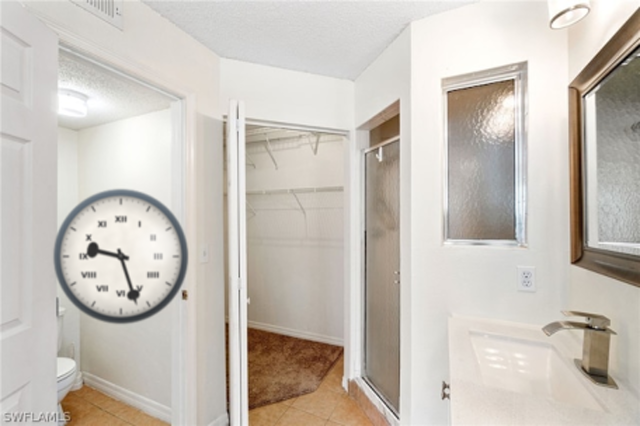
9:27
